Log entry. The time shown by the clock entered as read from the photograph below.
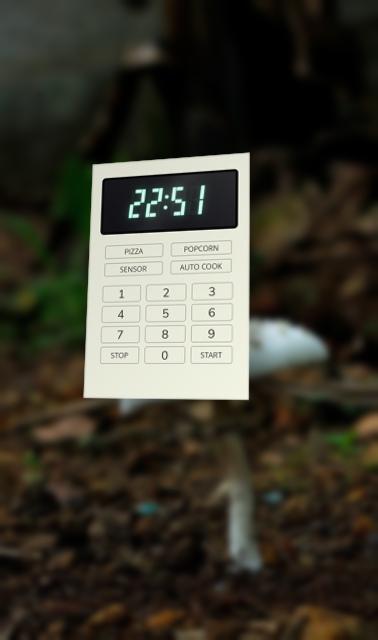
22:51
